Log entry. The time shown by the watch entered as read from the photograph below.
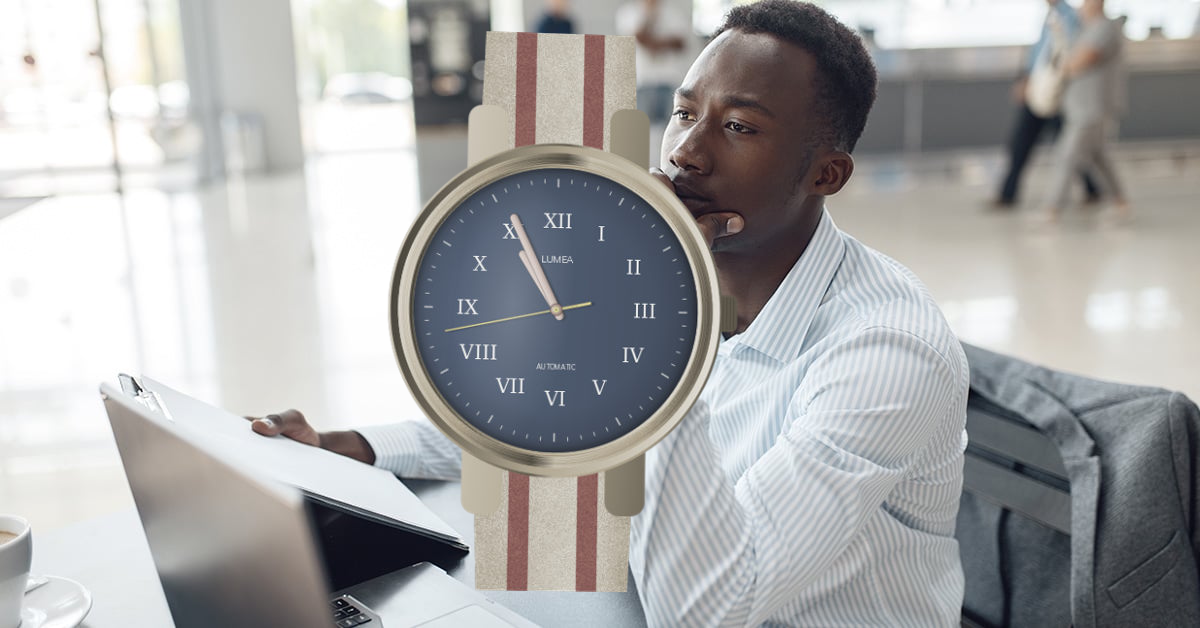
10:55:43
